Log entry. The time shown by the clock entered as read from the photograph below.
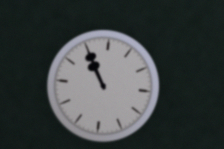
10:55
